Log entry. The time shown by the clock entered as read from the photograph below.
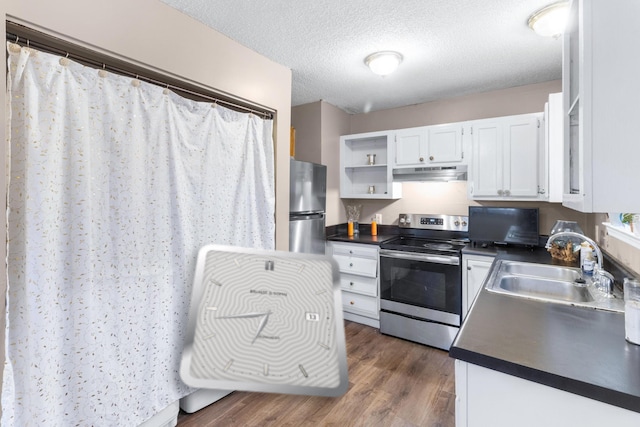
6:43
